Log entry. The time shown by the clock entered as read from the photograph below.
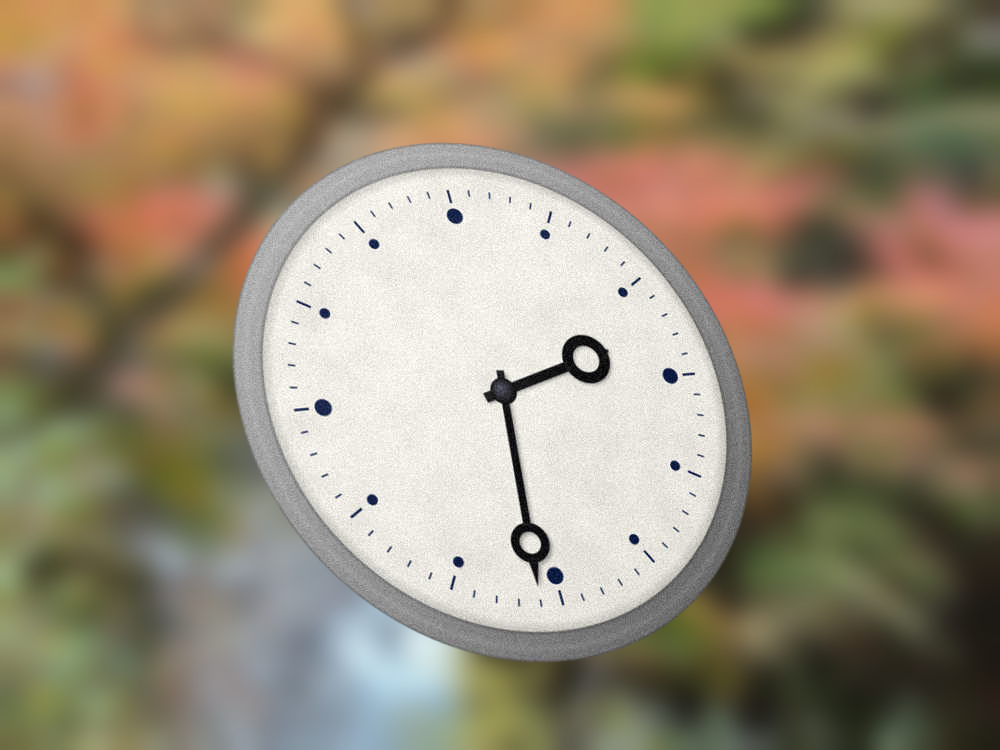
2:31
